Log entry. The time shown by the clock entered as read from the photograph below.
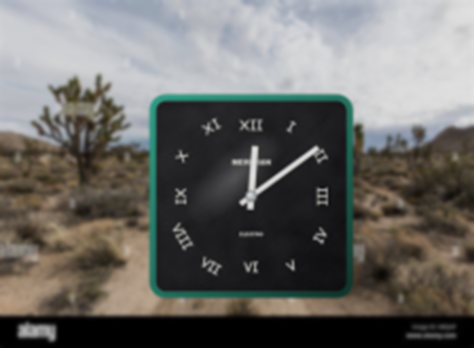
12:09
